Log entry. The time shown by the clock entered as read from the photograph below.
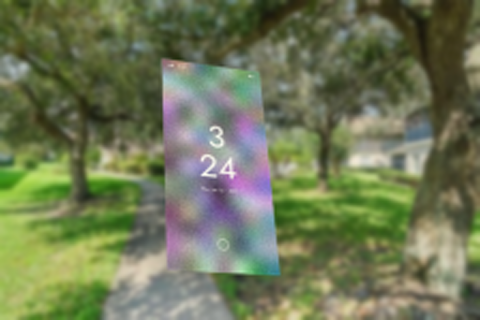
3:24
